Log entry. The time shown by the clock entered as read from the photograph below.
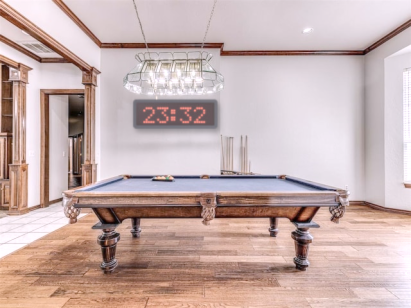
23:32
